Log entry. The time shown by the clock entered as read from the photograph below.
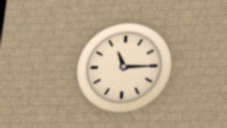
11:15
